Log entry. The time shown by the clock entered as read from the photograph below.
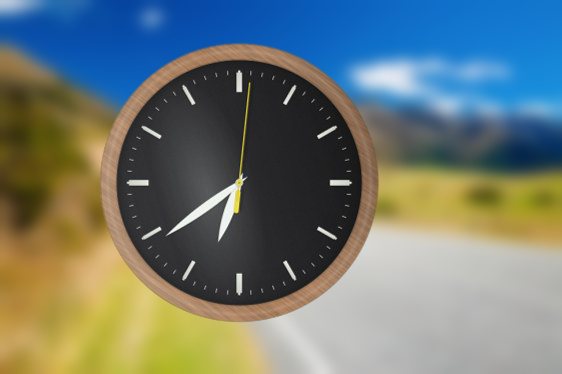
6:39:01
